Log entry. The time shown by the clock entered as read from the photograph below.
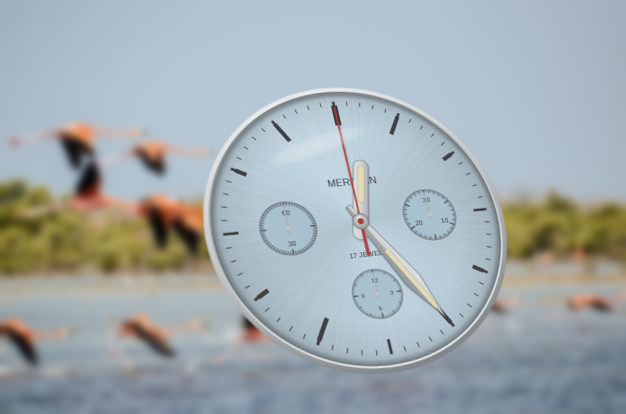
12:25
